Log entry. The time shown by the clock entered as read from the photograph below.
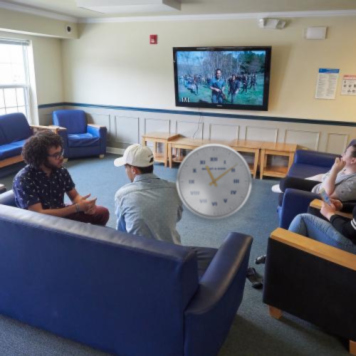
11:09
